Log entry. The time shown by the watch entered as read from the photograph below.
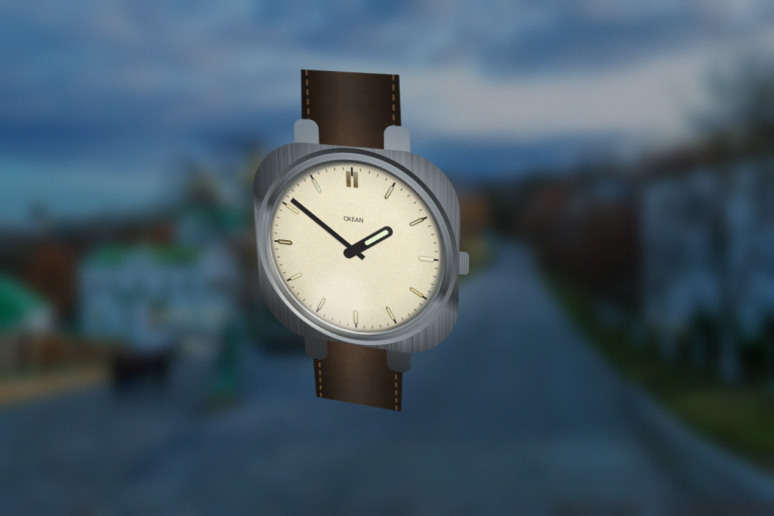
1:51
